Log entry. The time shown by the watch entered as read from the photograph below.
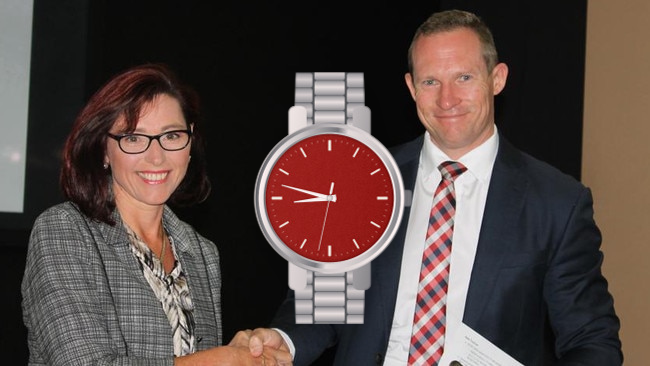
8:47:32
